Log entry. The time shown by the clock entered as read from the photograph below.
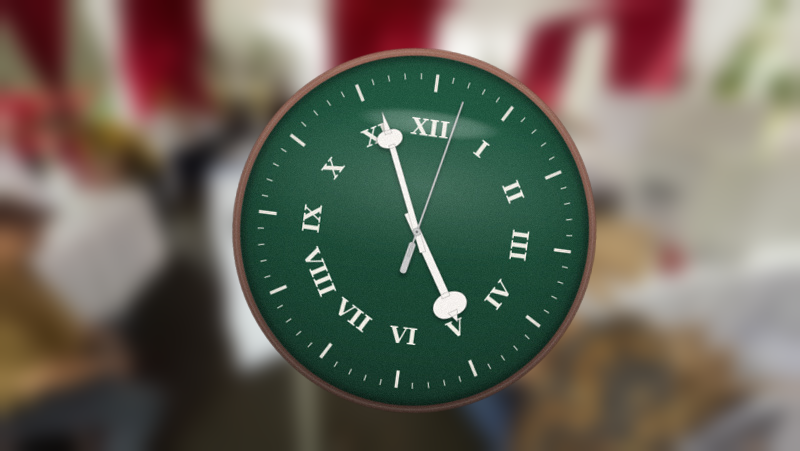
4:56:02
